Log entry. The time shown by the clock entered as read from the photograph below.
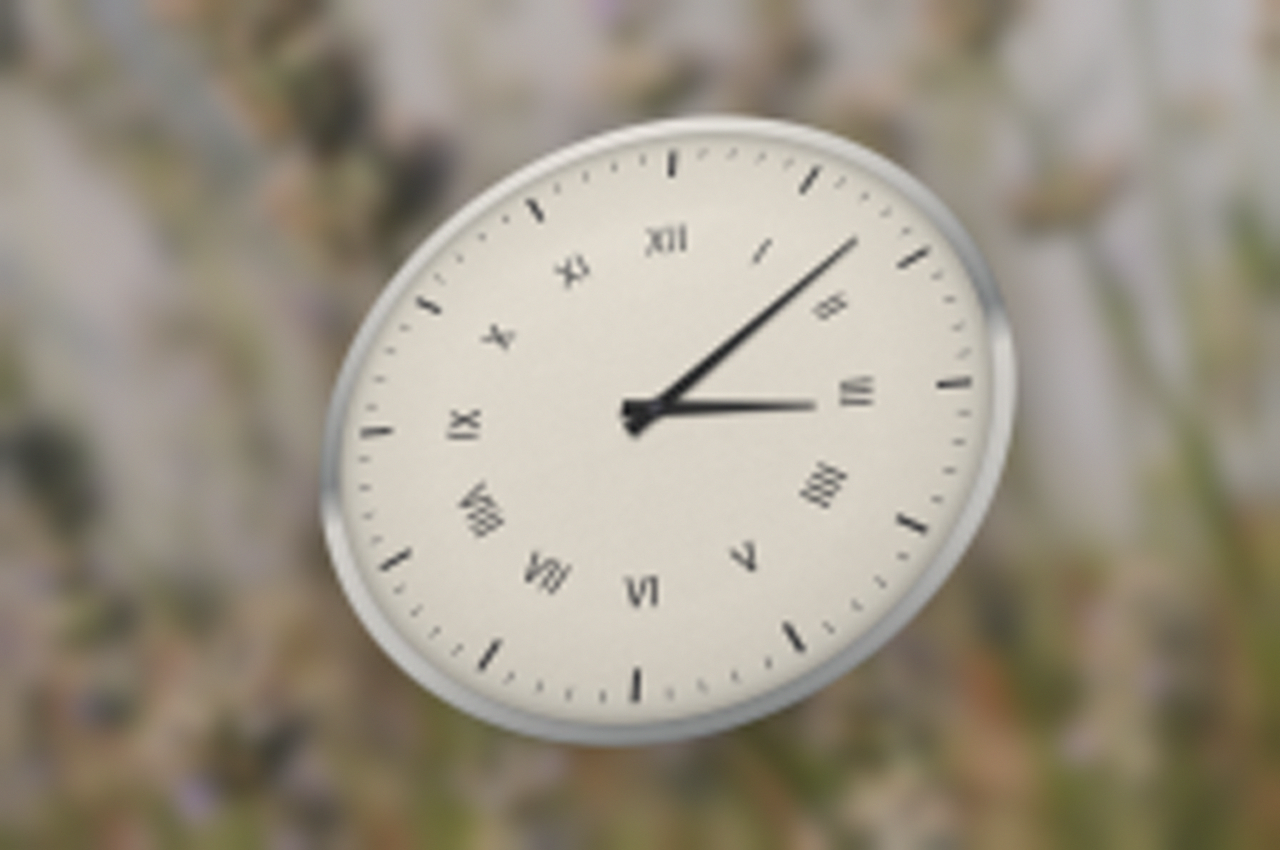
3:08
